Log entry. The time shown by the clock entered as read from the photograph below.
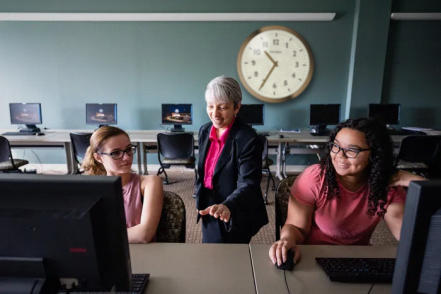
10:35
